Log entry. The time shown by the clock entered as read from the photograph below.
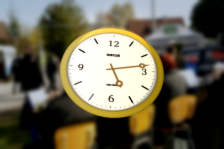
5:13
